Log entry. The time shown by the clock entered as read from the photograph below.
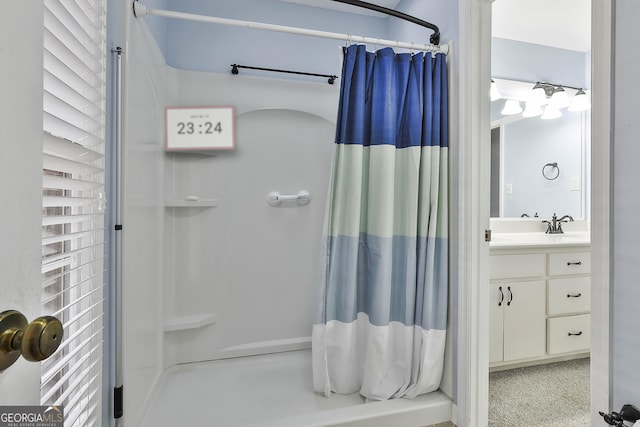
23:24
